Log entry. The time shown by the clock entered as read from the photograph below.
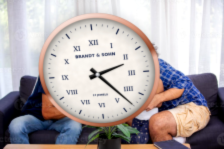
2:23
